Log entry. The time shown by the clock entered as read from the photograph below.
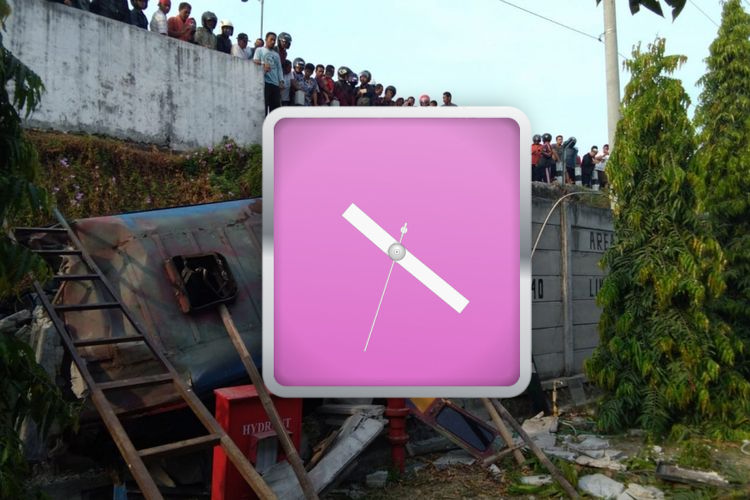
10:21:33
